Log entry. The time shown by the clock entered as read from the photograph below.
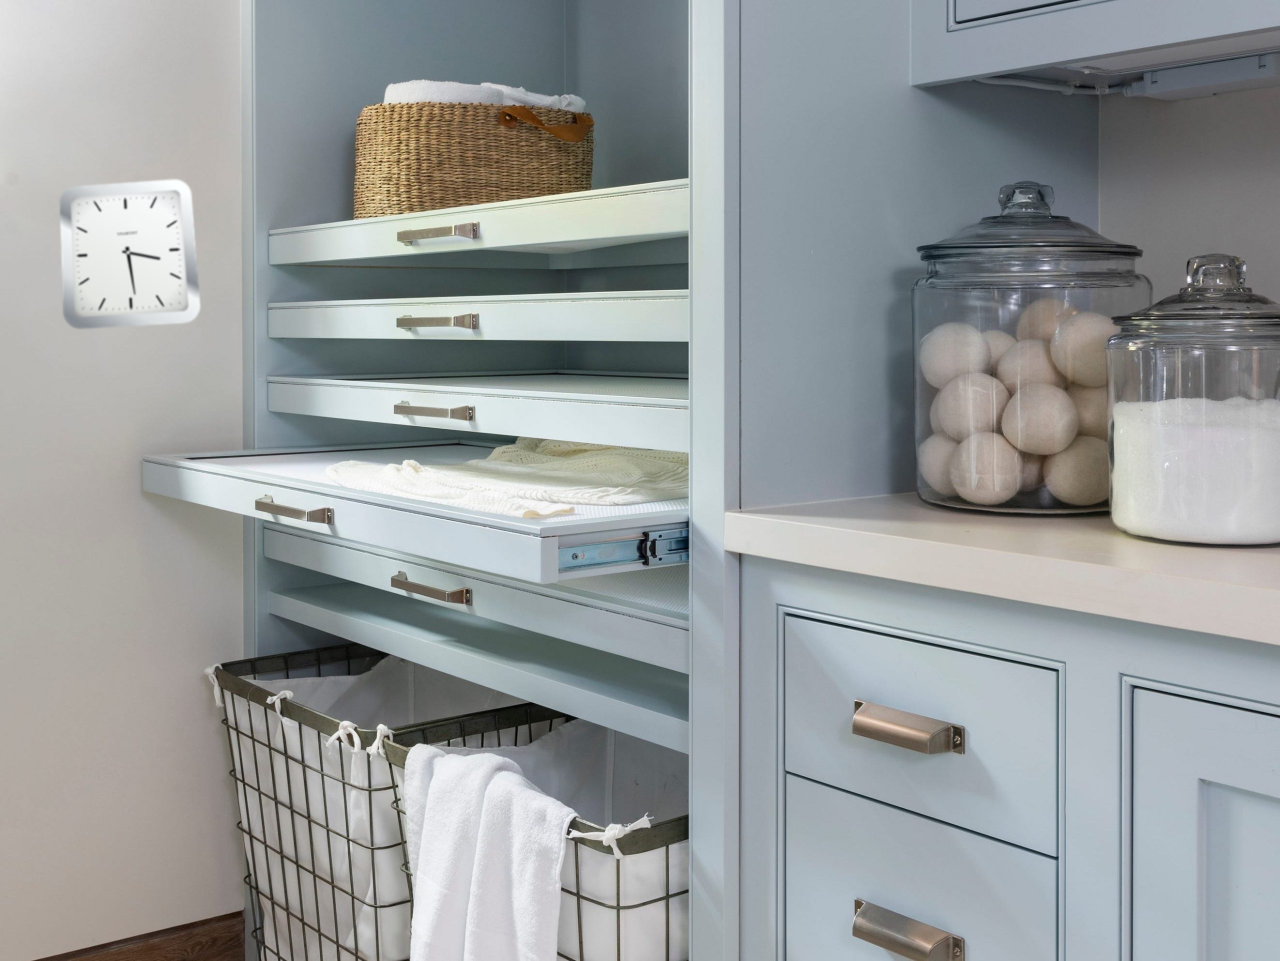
3:29
